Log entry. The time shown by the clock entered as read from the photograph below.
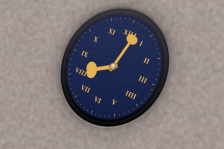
8:02
